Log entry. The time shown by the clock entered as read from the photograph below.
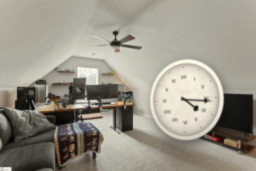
4:16
